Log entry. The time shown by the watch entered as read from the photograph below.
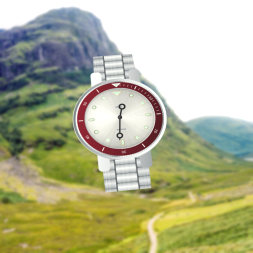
12:31
